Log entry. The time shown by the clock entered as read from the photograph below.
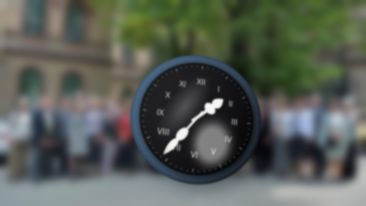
1:36
